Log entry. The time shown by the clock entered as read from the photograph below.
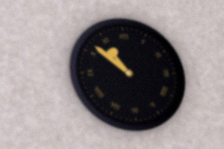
10:52
